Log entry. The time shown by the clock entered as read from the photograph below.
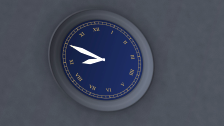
8:50
